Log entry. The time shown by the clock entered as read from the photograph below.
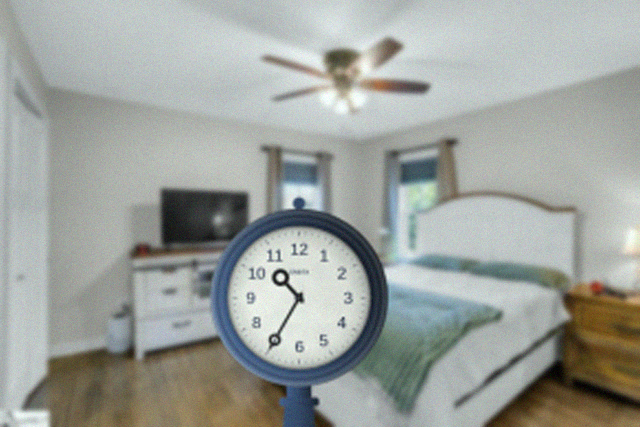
10:35
